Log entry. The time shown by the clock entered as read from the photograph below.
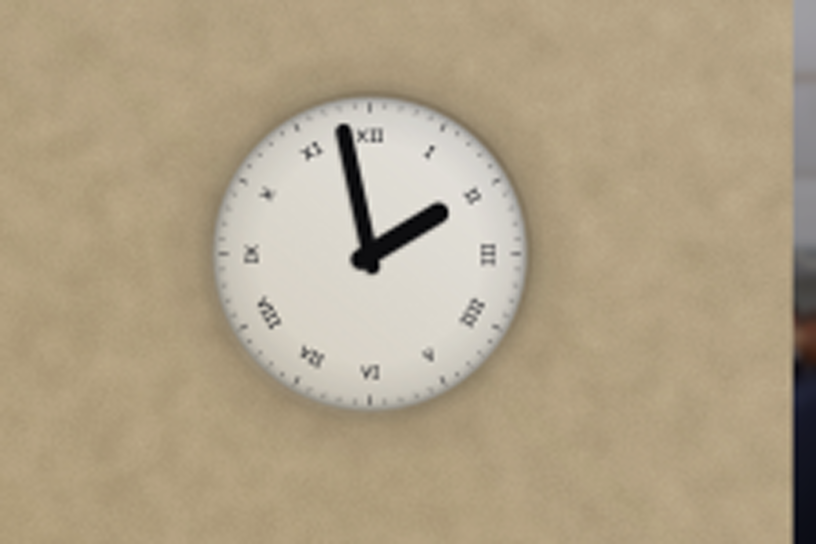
1:58
